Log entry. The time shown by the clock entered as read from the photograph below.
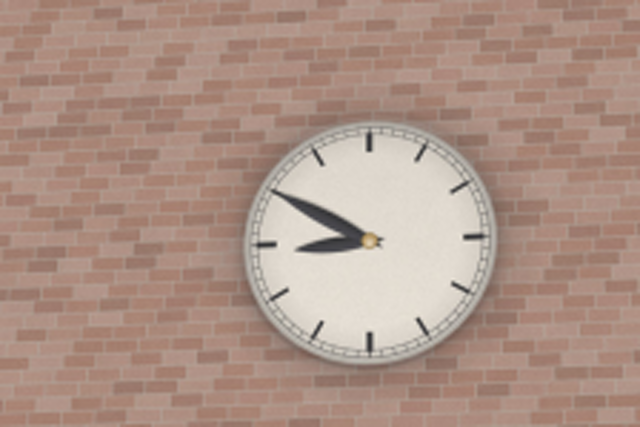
8:50
